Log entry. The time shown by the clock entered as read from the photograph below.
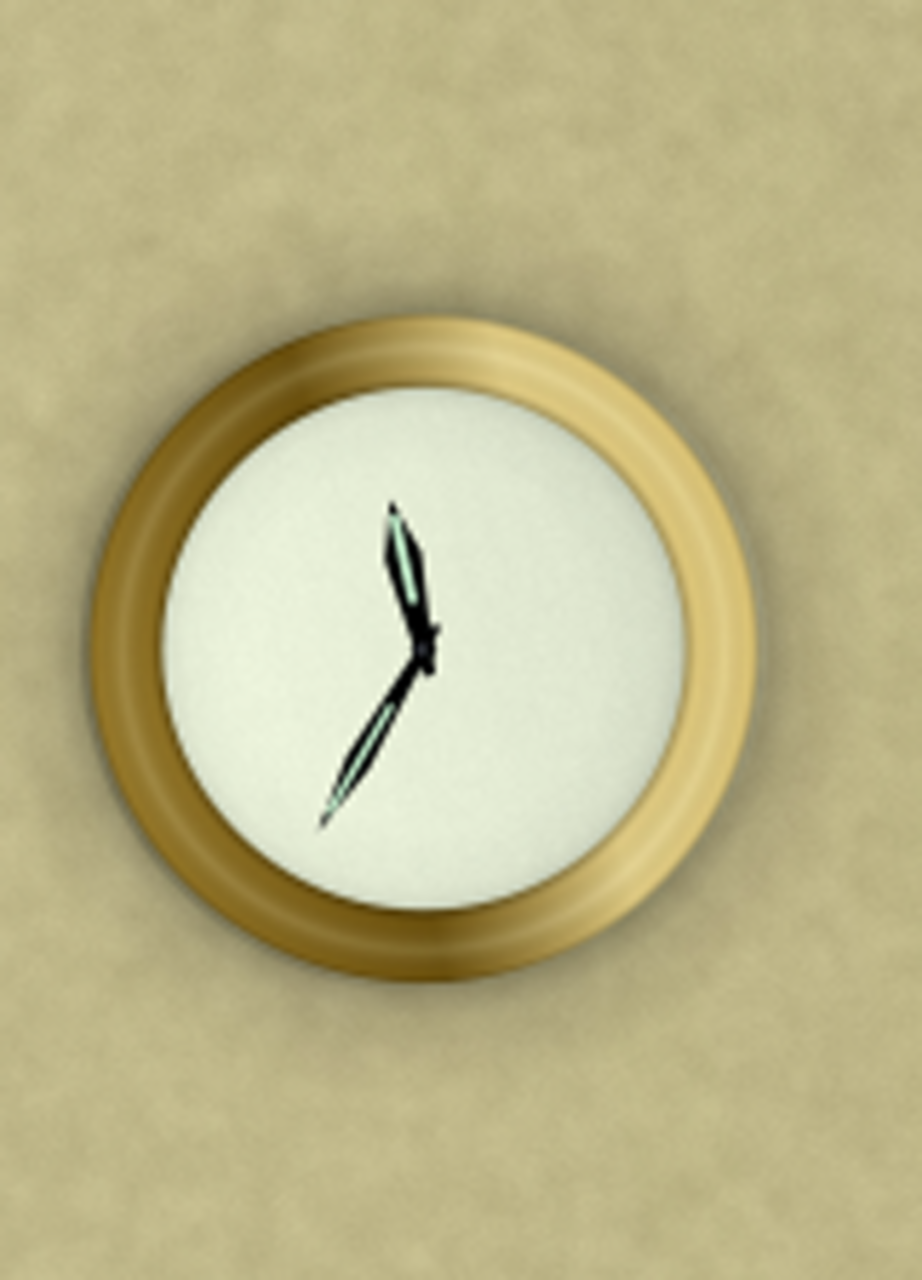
11:35
